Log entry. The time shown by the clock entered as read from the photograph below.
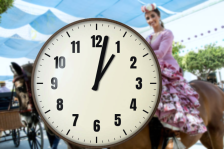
1:02
